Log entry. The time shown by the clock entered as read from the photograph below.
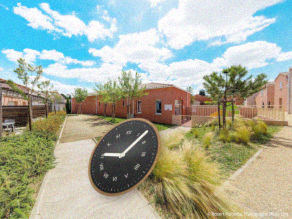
9:07
